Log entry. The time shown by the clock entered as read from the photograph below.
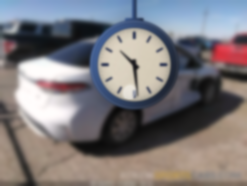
10:29
